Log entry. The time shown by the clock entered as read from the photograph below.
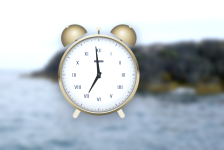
6:59
